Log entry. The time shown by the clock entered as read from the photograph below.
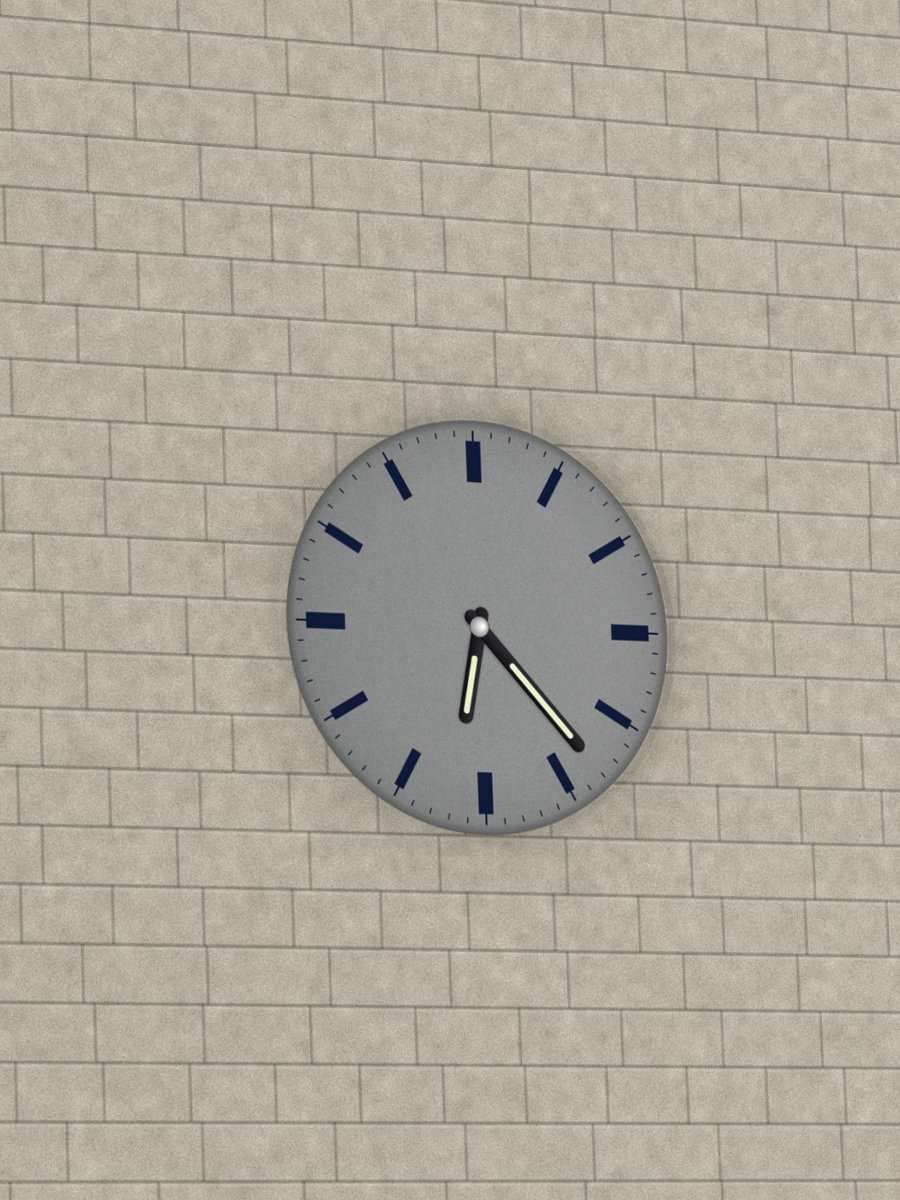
6:23
